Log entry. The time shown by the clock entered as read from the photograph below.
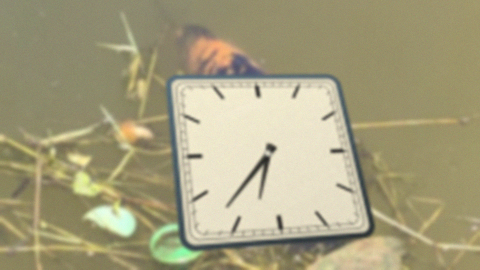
6:37
